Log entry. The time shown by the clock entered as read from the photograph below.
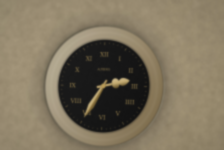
2:35
